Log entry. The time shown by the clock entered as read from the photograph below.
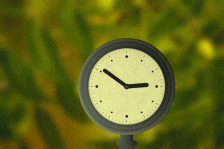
2:51
